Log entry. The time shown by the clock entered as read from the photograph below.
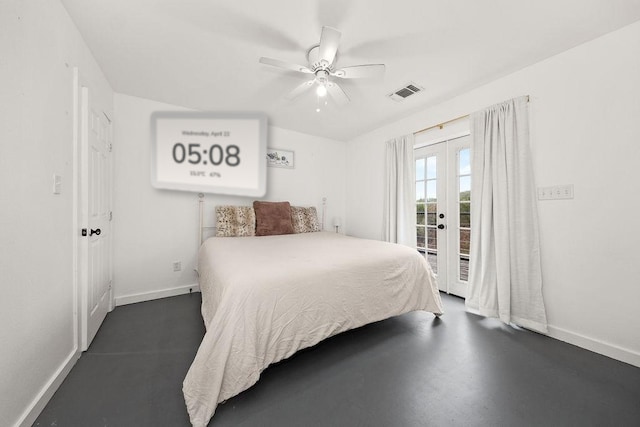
5:08
